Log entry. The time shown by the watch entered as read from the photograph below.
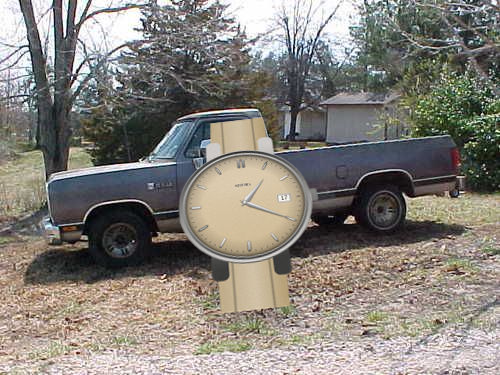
1:20
